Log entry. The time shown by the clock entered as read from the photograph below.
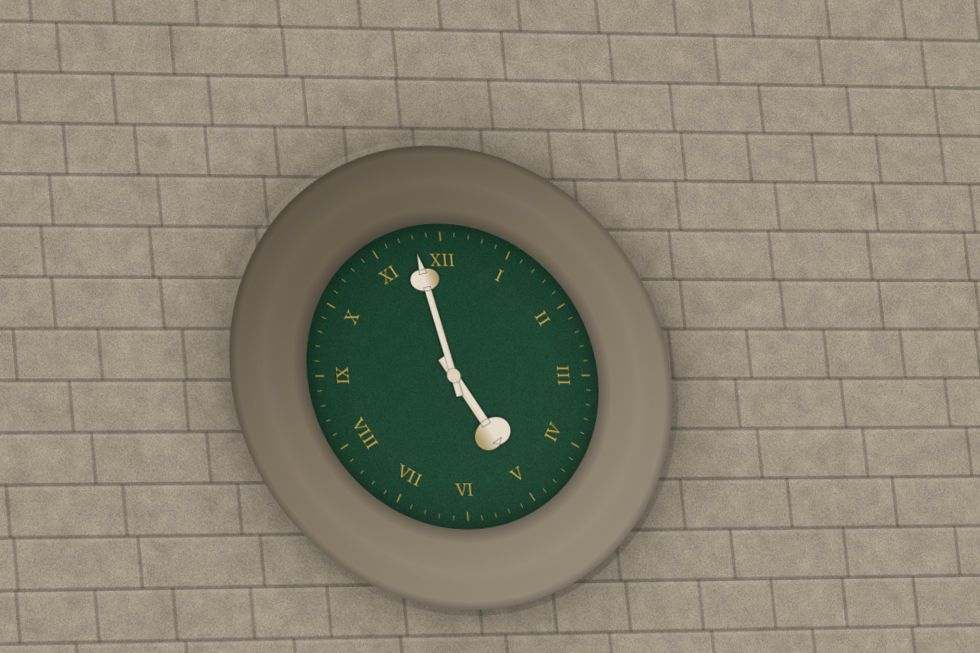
4:58
